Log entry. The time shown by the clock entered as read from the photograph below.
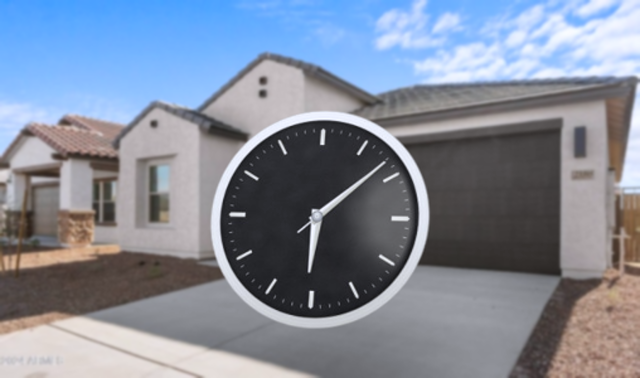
6:08:08
